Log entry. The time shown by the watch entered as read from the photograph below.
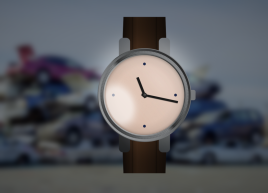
11:17
